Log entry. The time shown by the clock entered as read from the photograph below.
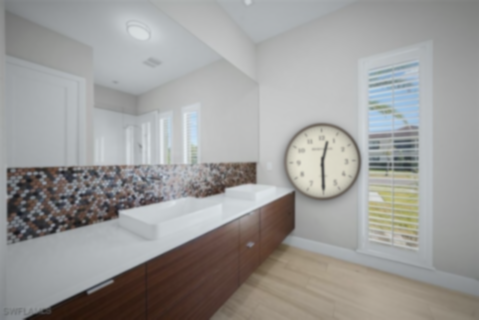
12:30
